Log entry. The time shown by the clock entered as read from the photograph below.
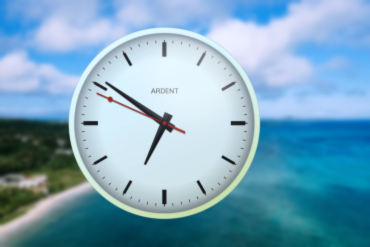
6:50:49
